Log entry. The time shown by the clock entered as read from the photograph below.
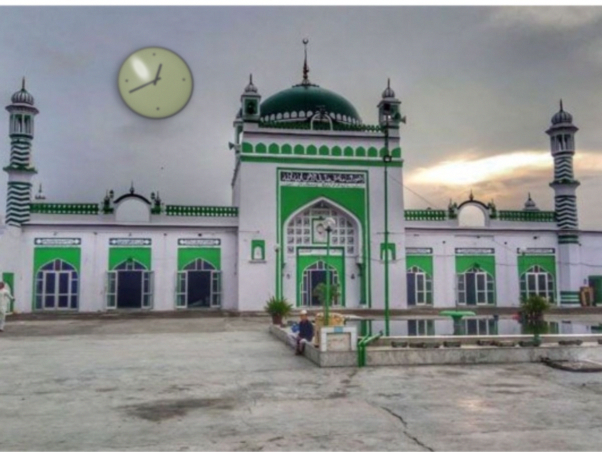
12:41
